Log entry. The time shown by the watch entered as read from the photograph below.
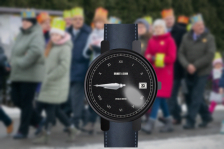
8:45
